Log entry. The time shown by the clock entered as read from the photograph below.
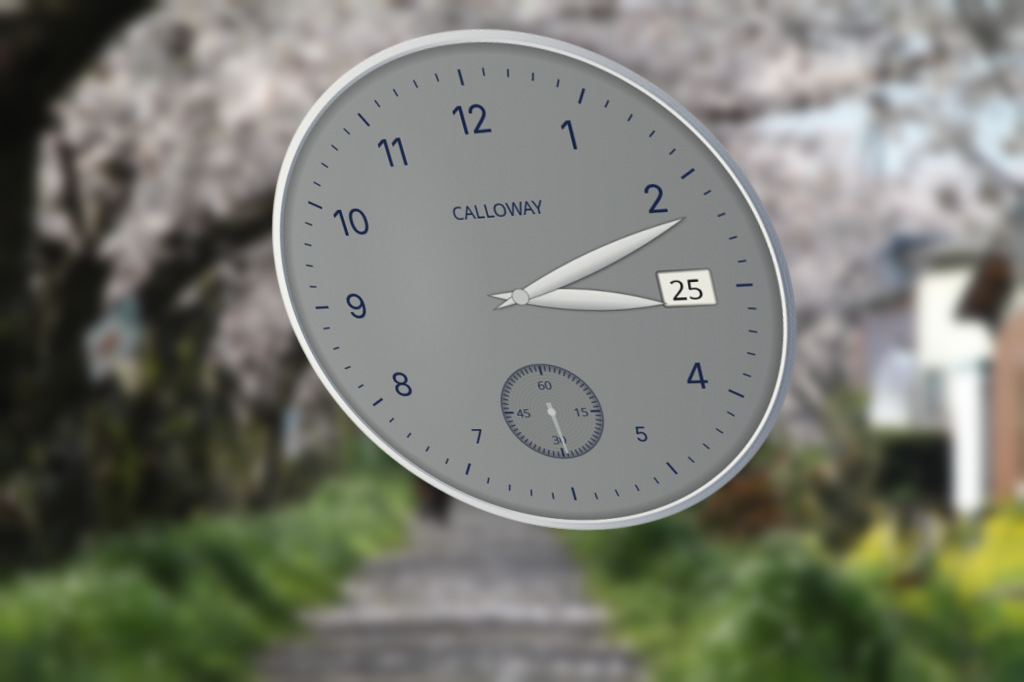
3:11:29
